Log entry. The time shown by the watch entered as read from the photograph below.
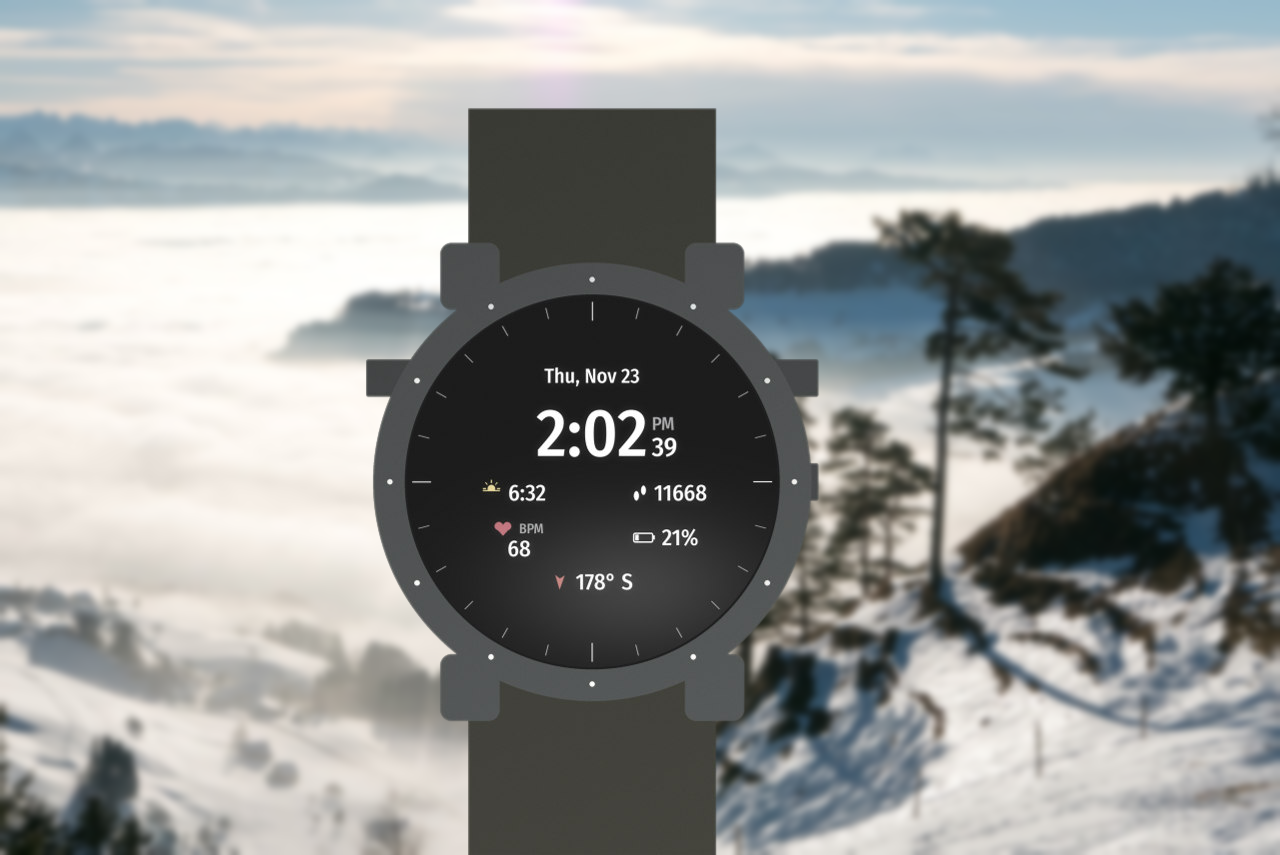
2:02:39
